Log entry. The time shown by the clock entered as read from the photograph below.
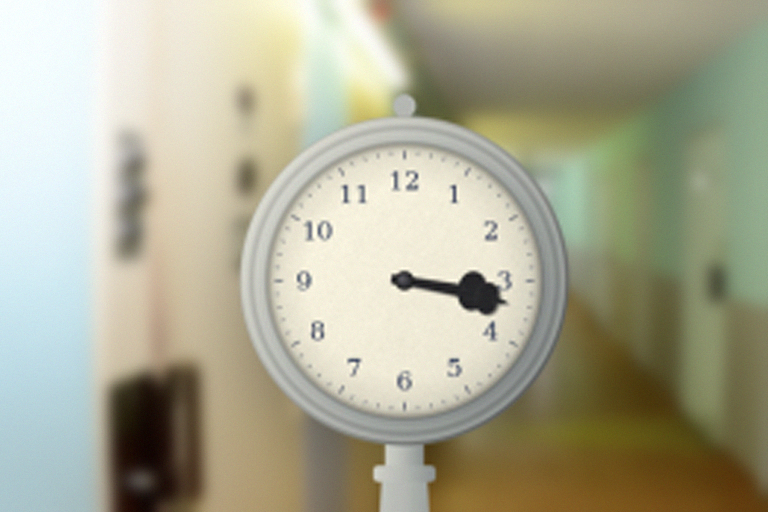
3:17
